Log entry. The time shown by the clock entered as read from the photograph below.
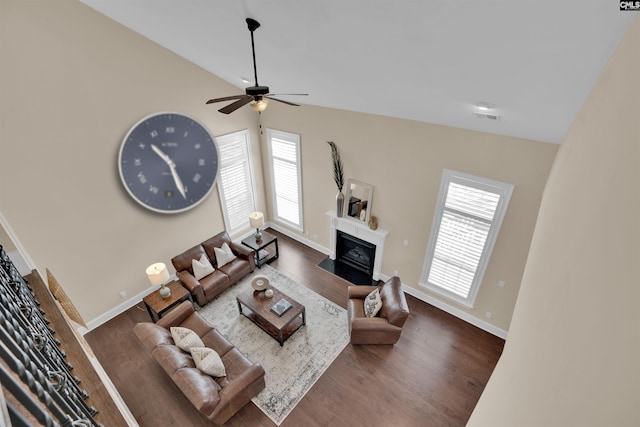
10:26
